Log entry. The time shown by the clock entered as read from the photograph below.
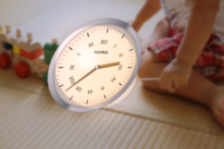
2:38
